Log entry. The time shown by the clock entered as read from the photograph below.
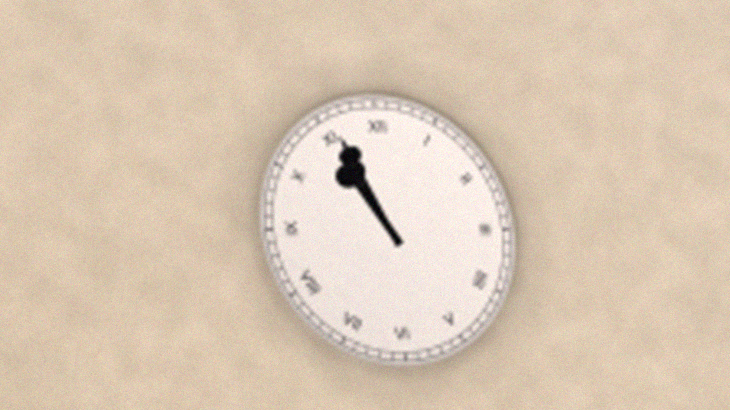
10:56
